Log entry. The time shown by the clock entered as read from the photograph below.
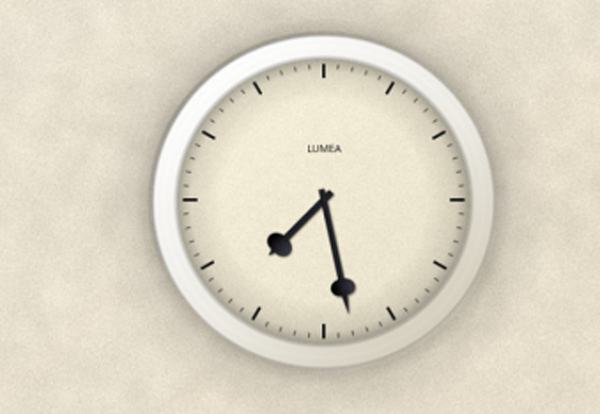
7:28
